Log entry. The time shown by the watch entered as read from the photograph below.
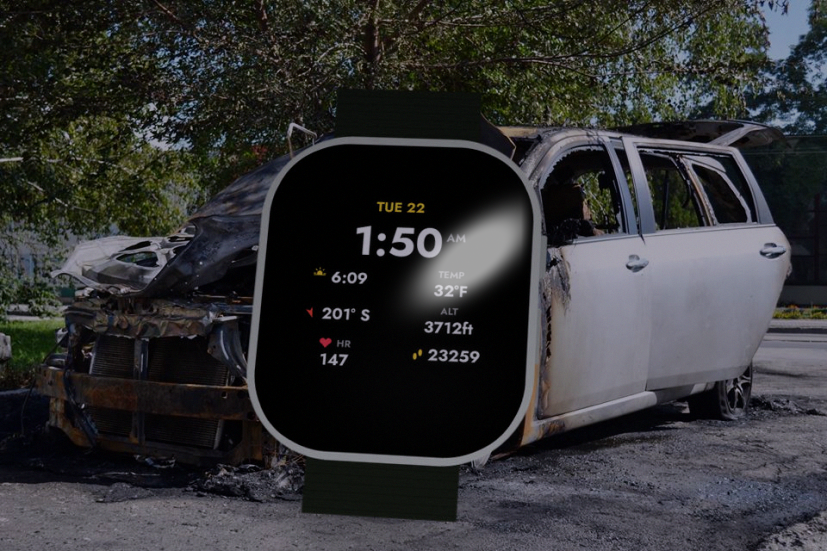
1:50
